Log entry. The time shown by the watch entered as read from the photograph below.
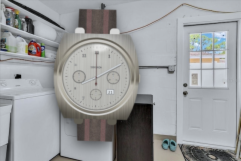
8:10
